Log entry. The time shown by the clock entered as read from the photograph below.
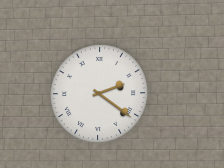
2:21
